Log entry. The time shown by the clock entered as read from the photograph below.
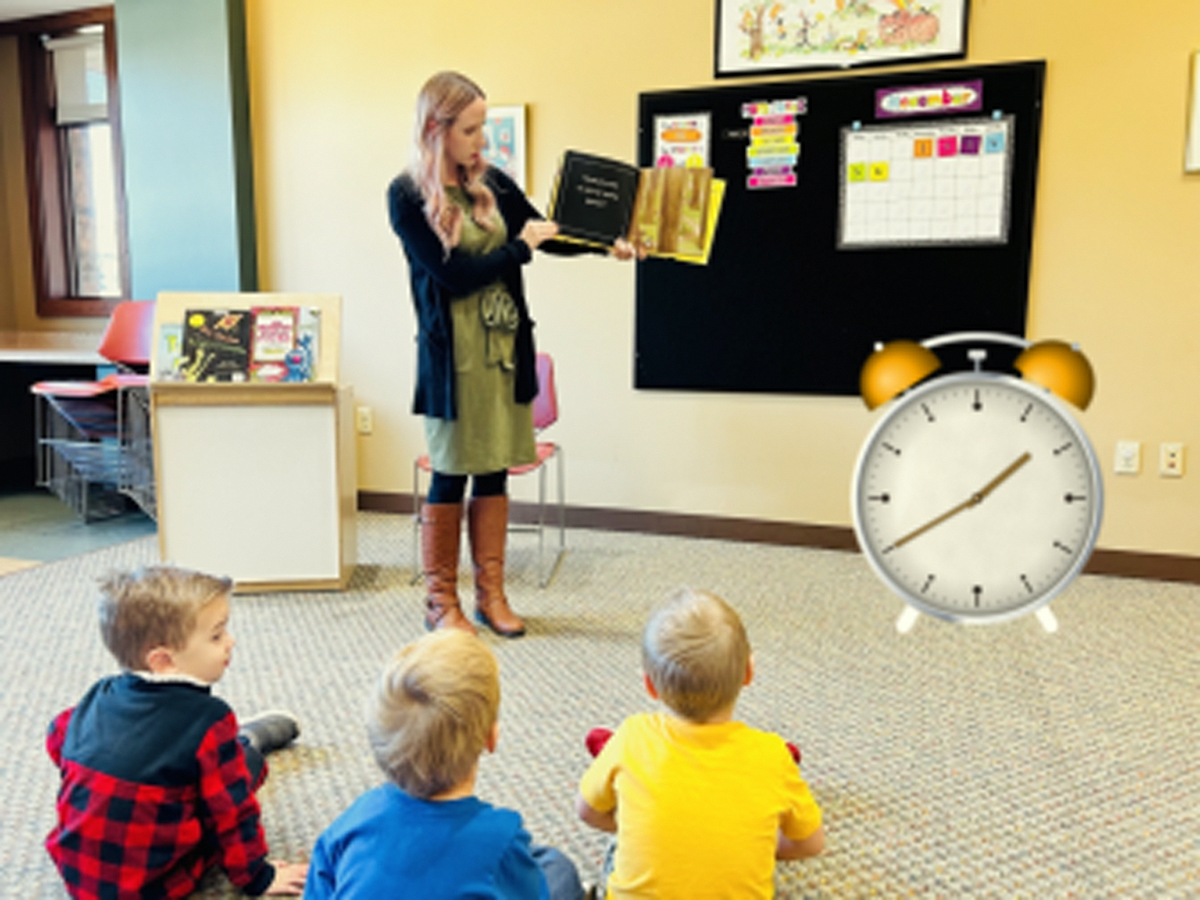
1:40
